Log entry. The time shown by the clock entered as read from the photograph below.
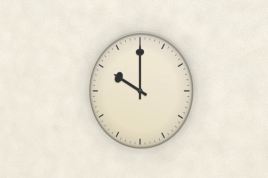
10:00
